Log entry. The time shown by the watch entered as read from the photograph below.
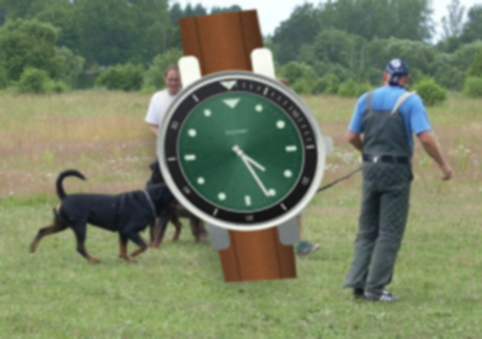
4:26
